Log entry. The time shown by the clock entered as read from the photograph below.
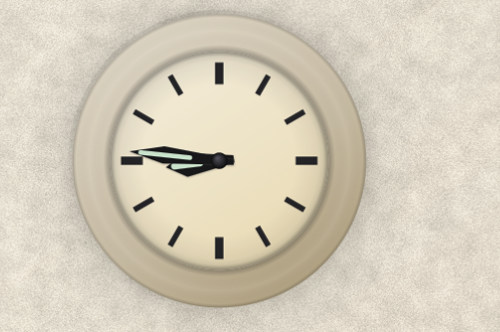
8:46
